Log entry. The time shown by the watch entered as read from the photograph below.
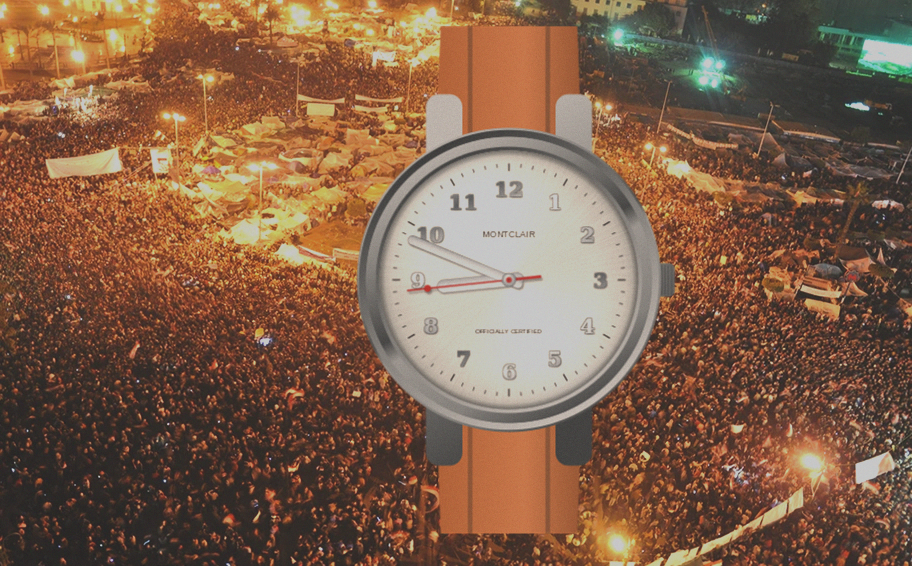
8:48:44
